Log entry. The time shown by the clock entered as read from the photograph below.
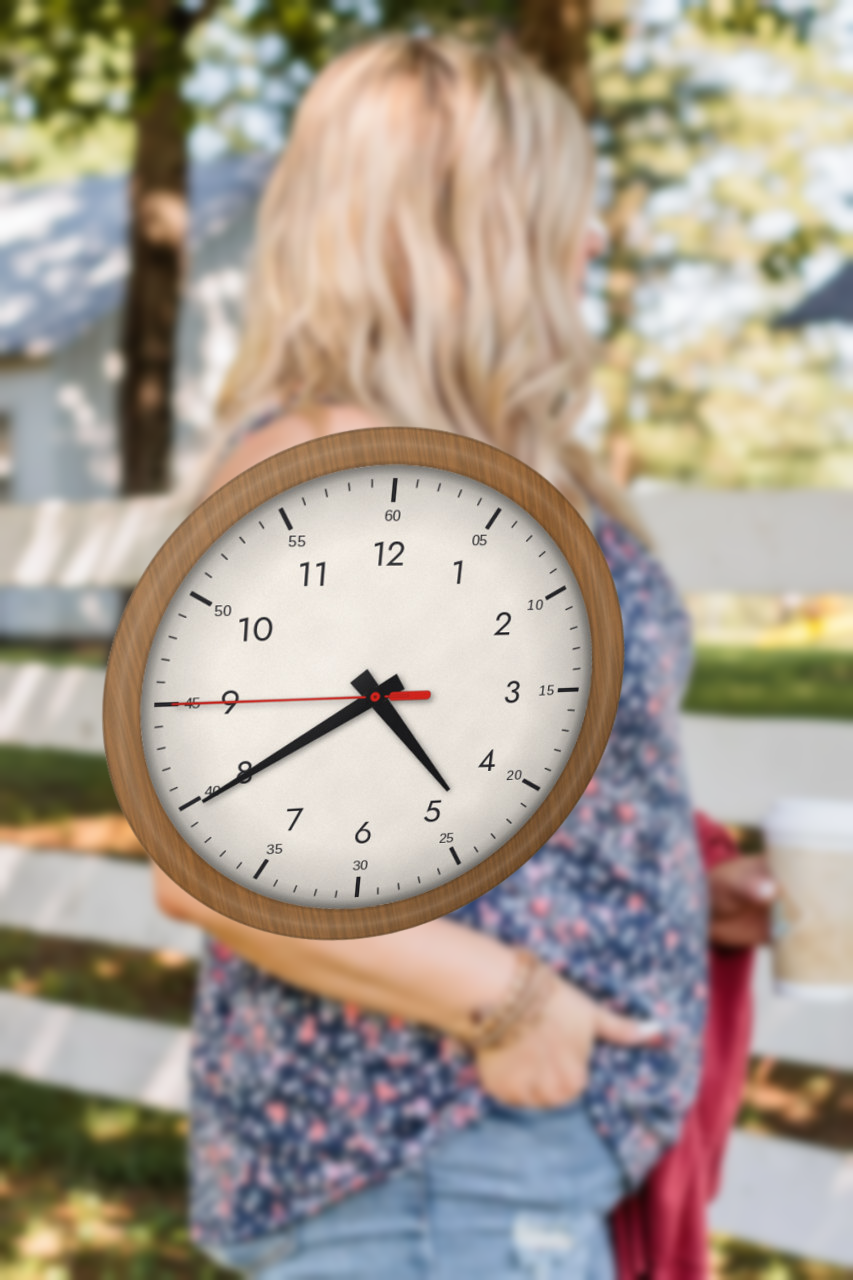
4:39:45
